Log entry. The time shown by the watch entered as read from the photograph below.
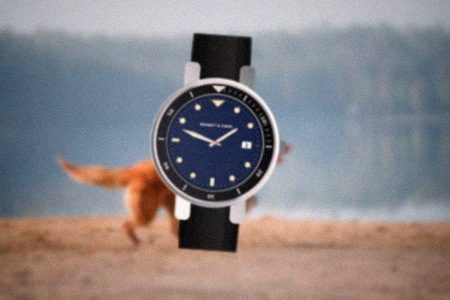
1:48
